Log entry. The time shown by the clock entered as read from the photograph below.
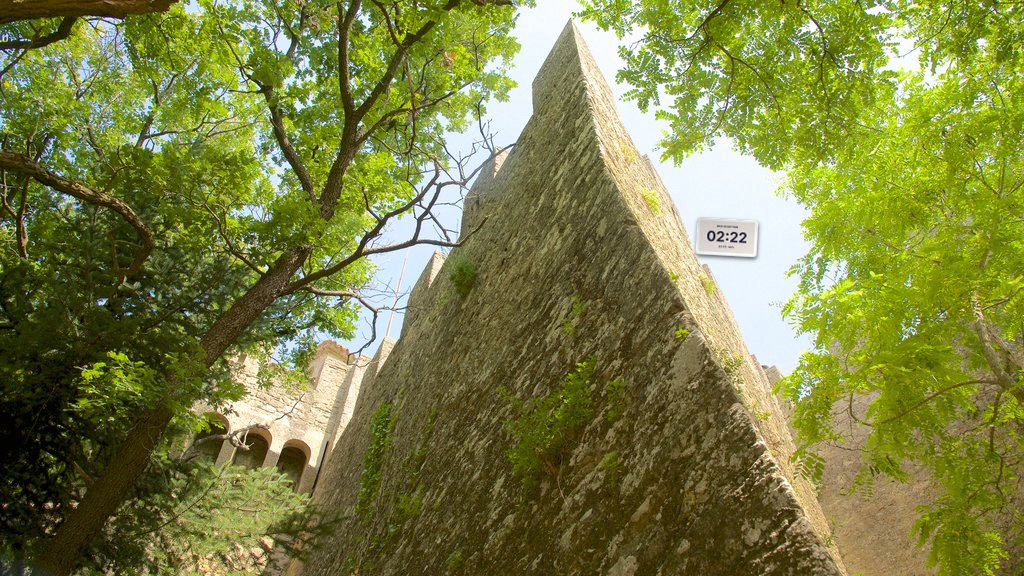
2:22
